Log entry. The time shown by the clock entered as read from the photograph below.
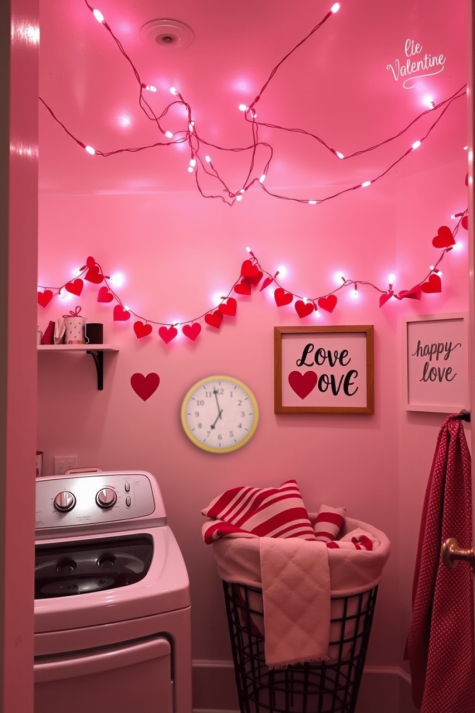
6:58
